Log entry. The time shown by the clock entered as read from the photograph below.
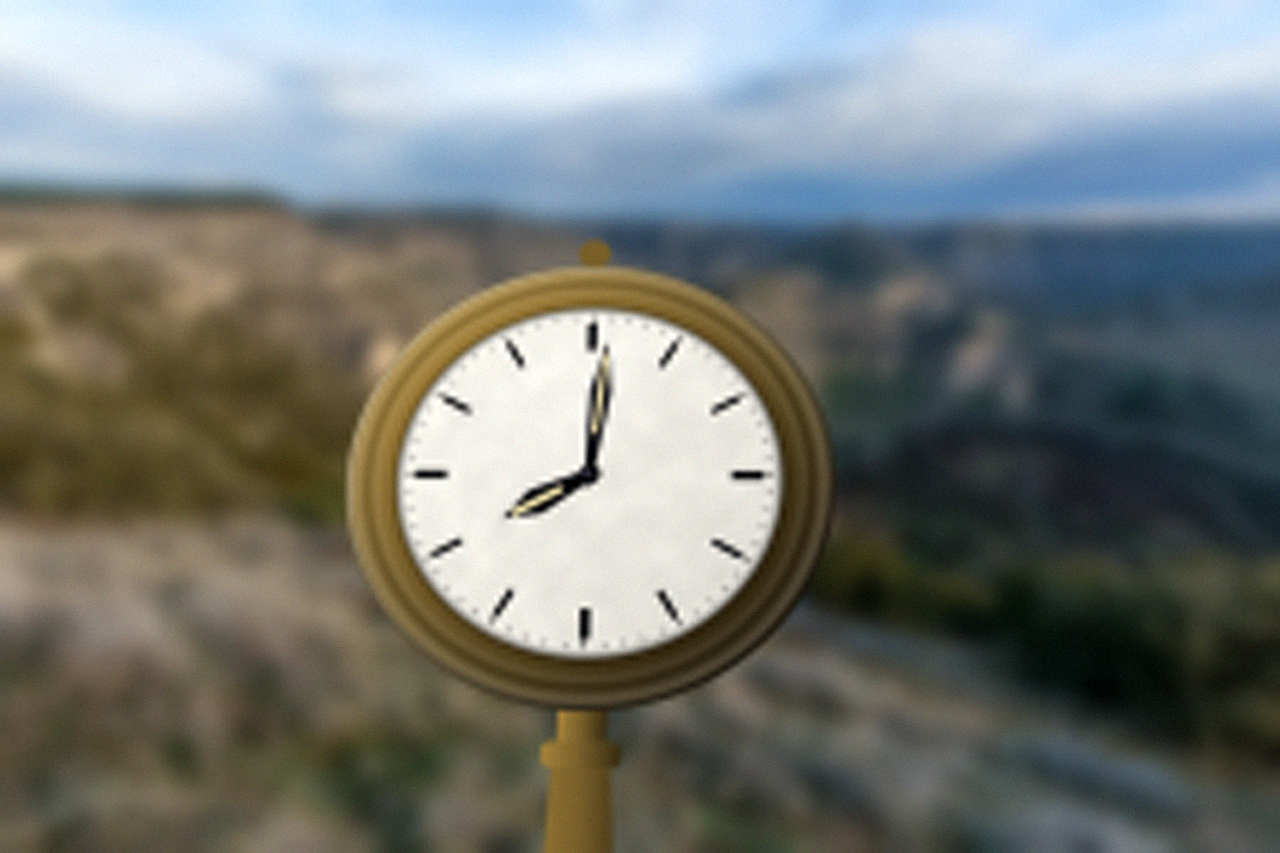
8:01
